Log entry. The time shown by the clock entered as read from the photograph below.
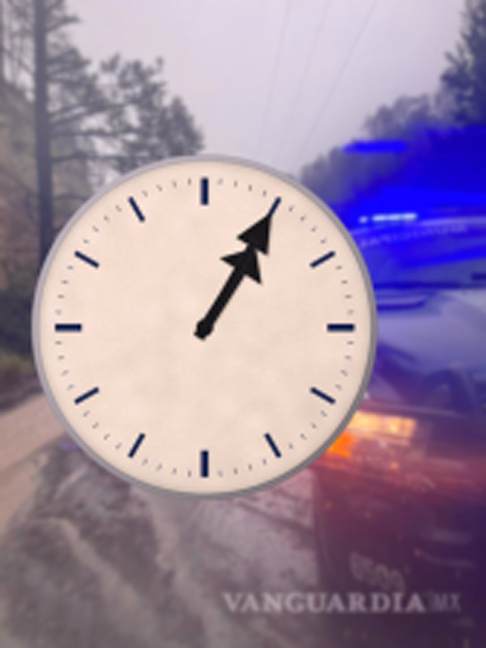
1:05
